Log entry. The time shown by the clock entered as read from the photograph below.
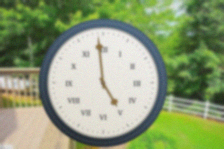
4:59
